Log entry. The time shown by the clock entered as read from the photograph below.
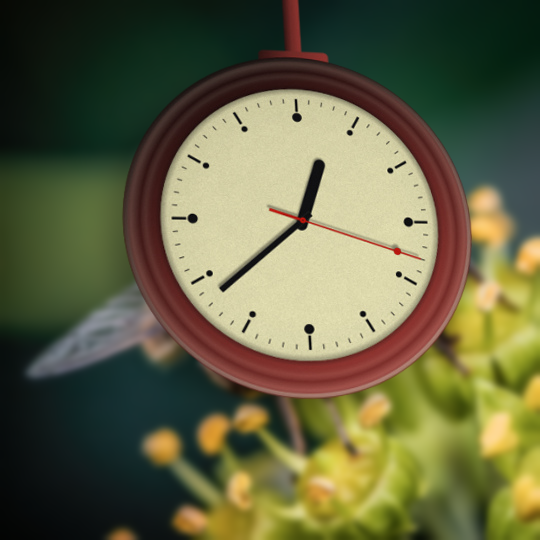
12:38:18
